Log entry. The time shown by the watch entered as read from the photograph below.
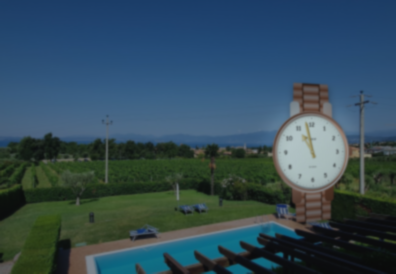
10:58
